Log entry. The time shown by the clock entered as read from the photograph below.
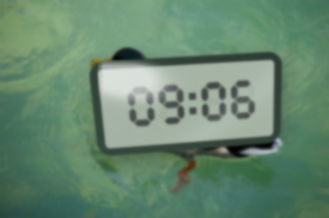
9:06
